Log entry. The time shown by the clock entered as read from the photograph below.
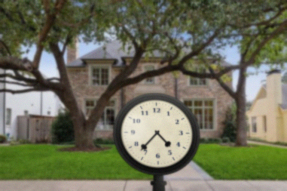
4:37
